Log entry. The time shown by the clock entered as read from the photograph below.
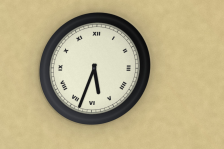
5:33
